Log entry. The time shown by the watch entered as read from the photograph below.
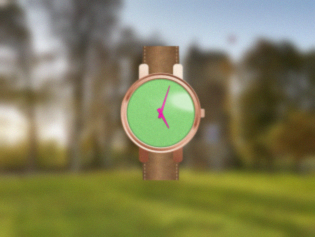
5:03
